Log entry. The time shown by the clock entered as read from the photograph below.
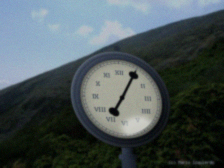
7:05
